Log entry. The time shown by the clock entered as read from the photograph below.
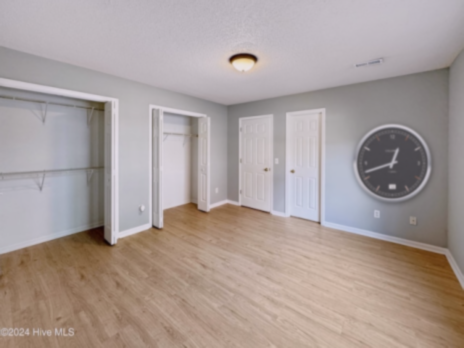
12:42
